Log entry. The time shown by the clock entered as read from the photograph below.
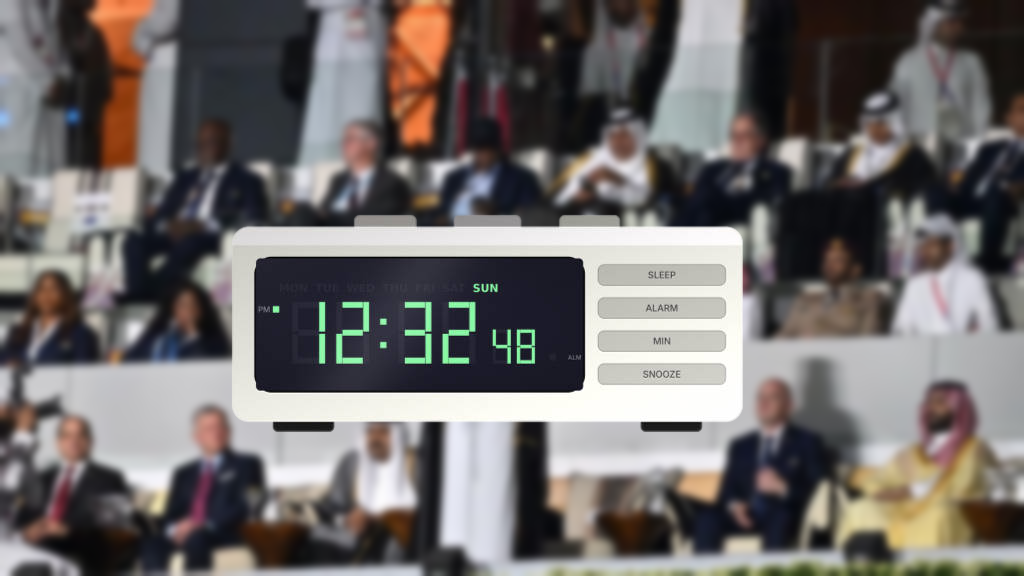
12:32:48
